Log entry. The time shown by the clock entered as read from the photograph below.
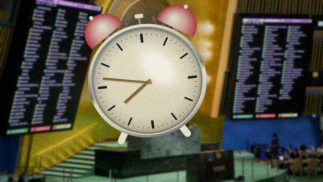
7:47
